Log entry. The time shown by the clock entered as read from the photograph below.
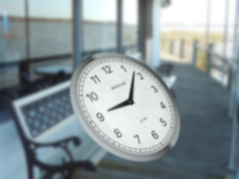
9:08
